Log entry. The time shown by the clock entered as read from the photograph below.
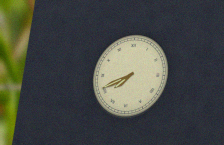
7:41
